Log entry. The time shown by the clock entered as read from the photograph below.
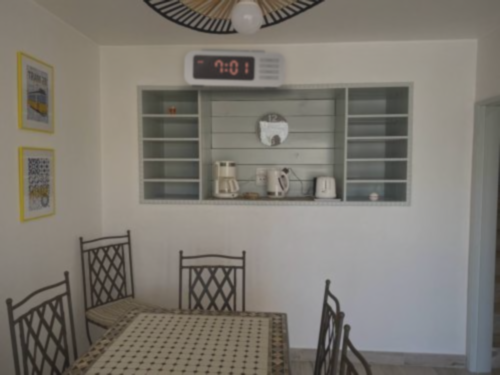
7:01
